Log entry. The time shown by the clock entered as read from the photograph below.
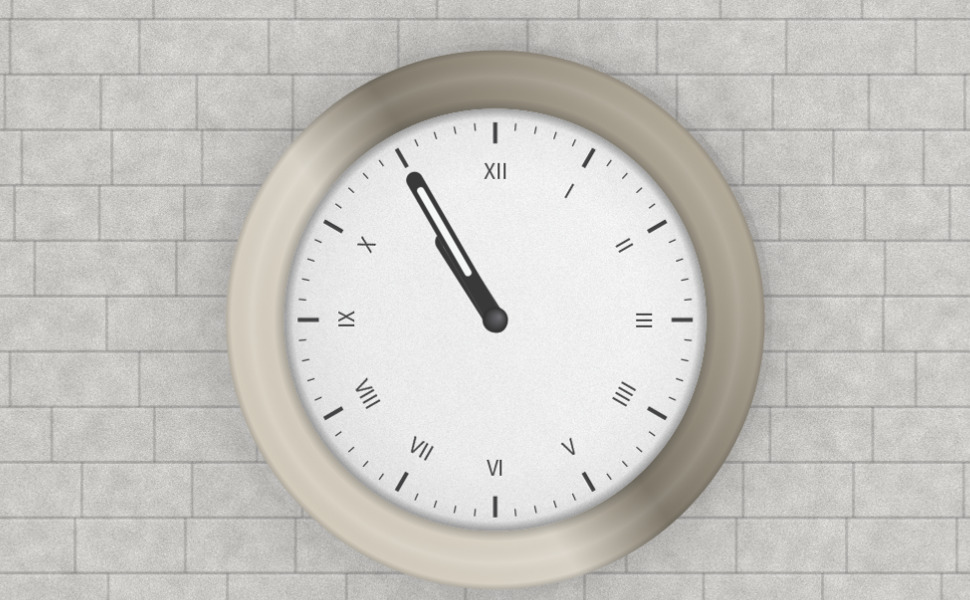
10:55
